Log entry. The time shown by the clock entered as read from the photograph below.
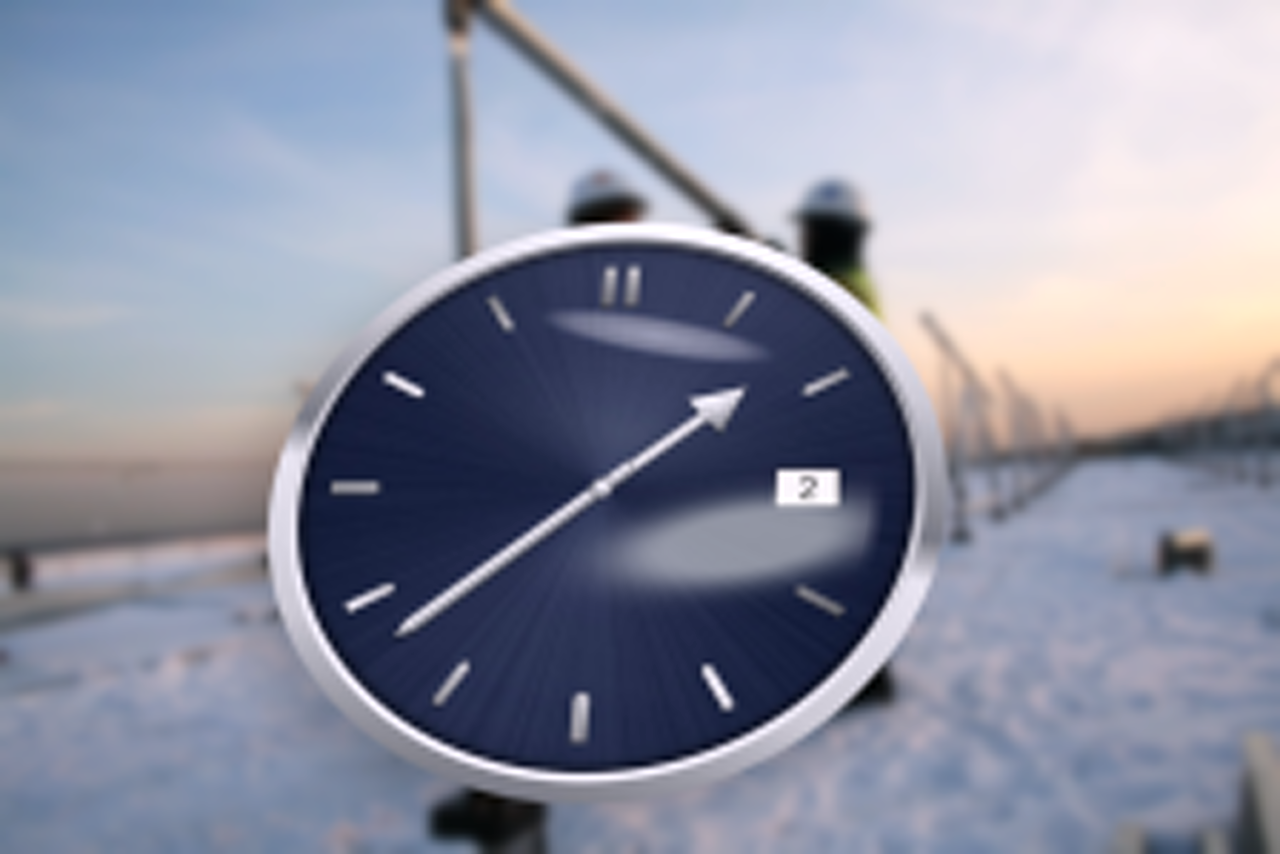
1:38
